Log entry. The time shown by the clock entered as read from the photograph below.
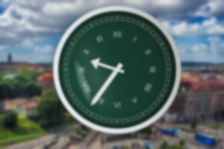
9:36
